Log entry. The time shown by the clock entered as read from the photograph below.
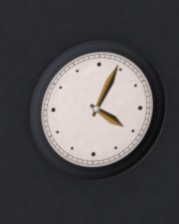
4:04
